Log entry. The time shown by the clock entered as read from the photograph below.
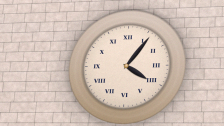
4:06
